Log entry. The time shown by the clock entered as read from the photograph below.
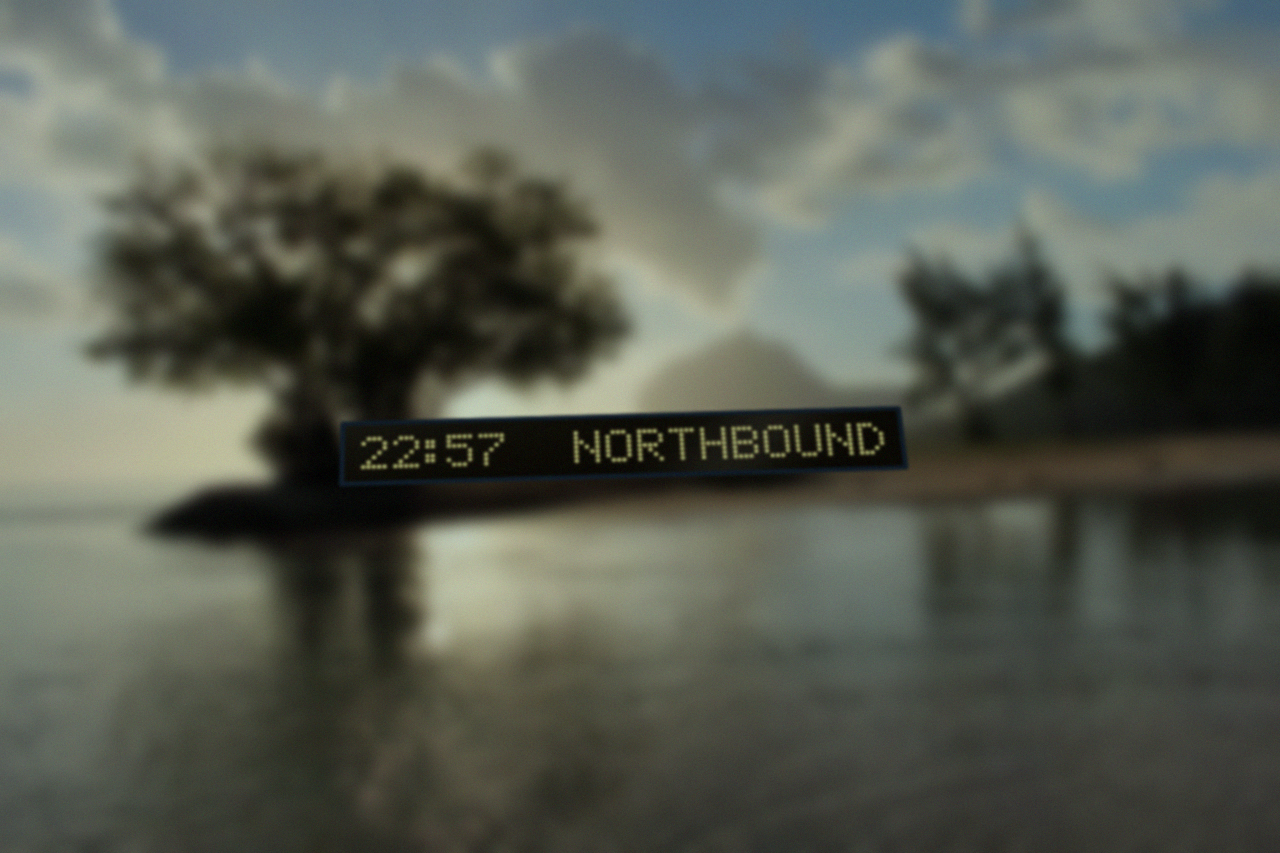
22:57
